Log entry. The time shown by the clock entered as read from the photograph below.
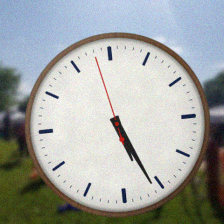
5:25:58
